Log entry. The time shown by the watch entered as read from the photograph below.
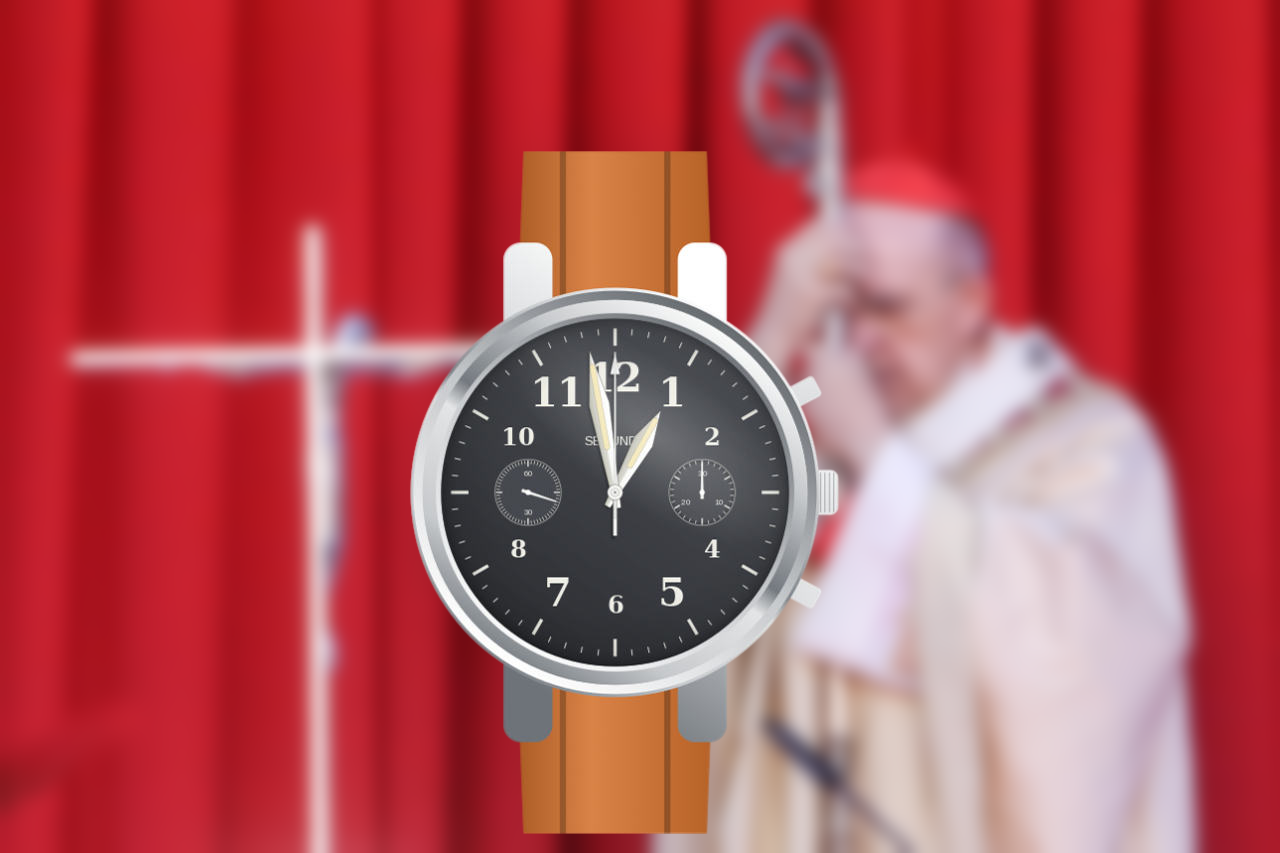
12:58:18
